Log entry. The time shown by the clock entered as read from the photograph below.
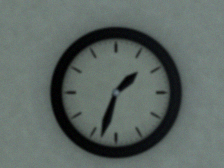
1:33
